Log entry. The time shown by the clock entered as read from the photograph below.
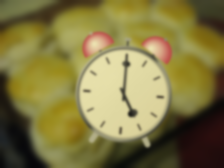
5:00
